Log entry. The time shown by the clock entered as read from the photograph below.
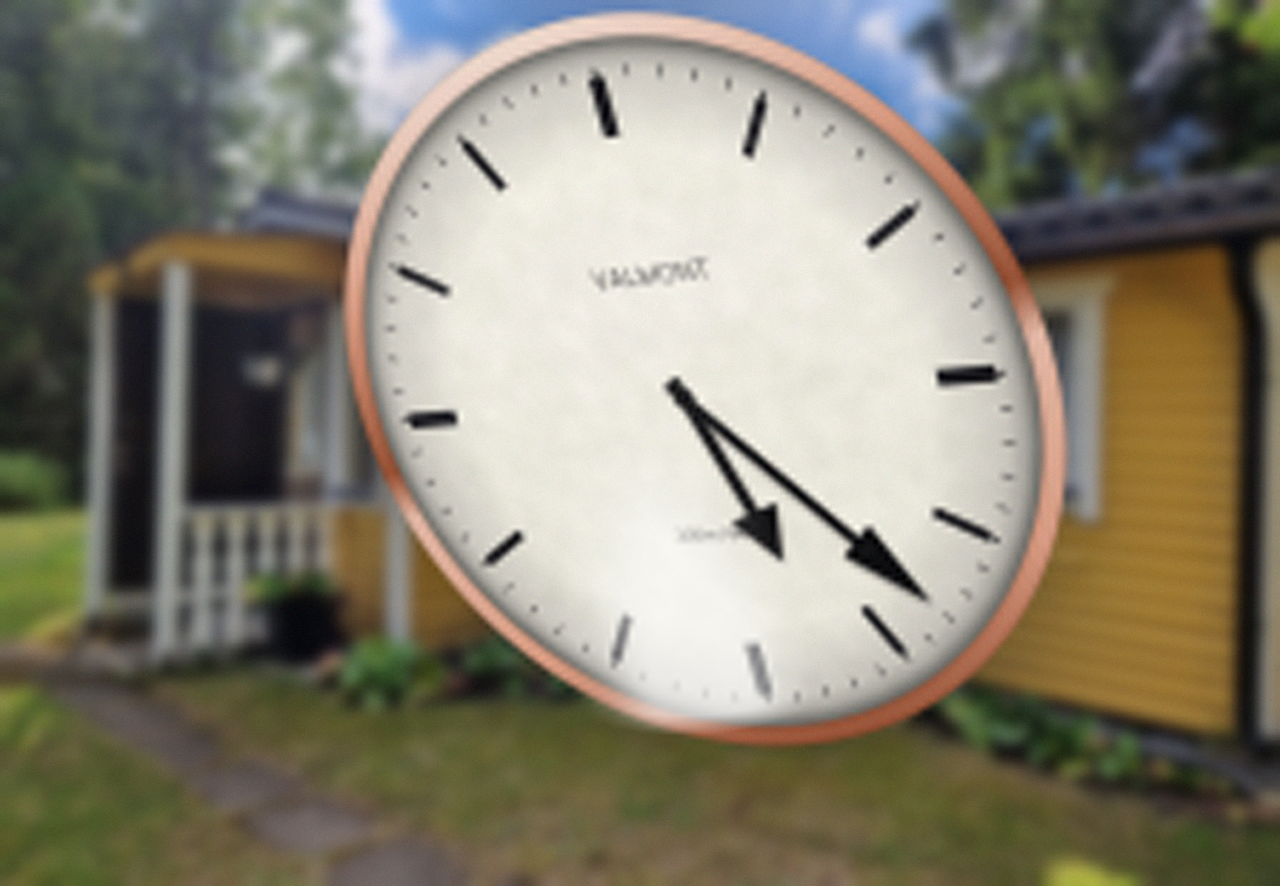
5:23
